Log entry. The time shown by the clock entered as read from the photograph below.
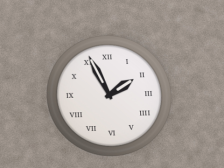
1:56
